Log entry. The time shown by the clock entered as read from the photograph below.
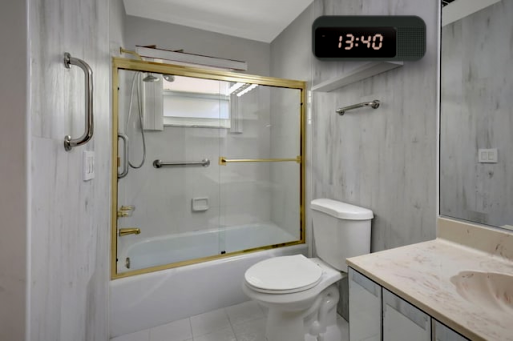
13:40
